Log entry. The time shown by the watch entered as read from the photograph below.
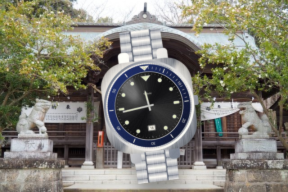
11:44
